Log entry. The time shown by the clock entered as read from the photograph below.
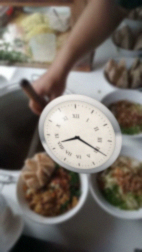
8:20
